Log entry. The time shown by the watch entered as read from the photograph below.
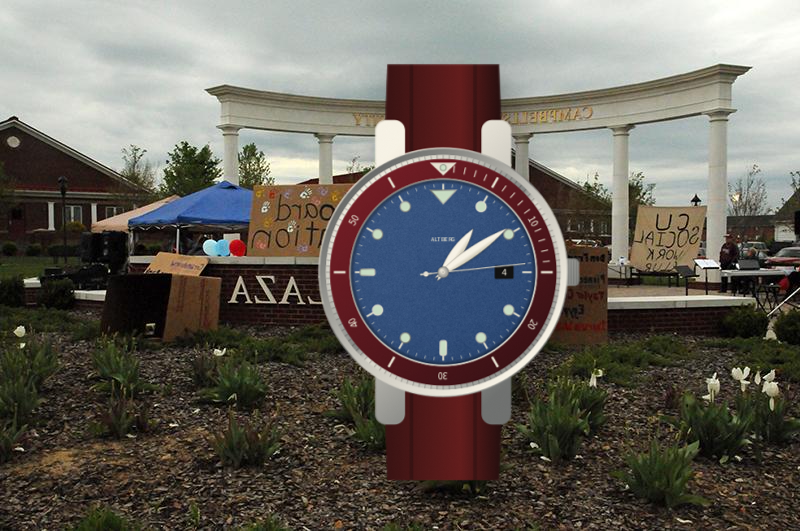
1:09:14
